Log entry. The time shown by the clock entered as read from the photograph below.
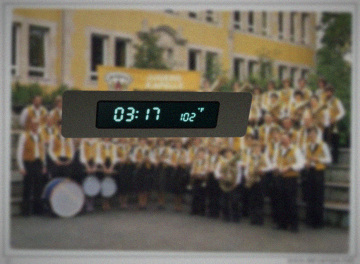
3:17
